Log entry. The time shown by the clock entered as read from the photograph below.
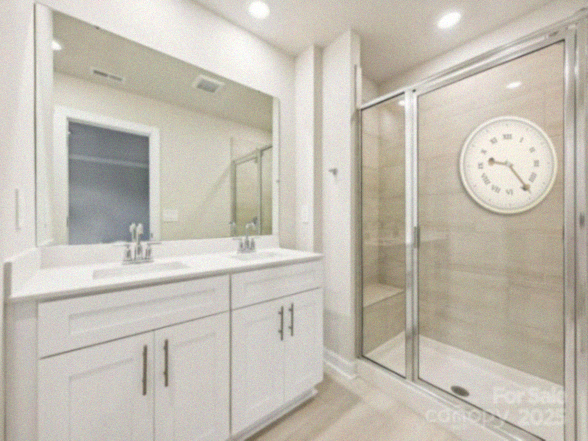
9:24
